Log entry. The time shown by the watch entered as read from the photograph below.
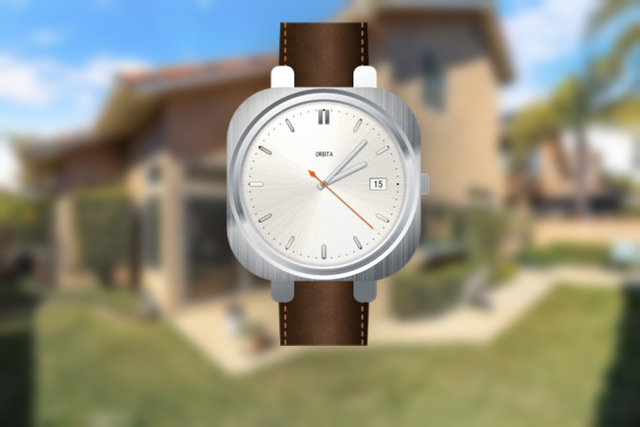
2:07:22
